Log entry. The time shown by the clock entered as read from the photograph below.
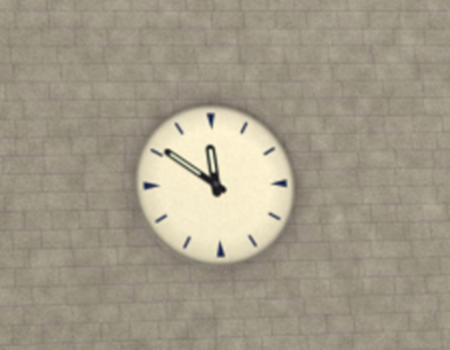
11:51
